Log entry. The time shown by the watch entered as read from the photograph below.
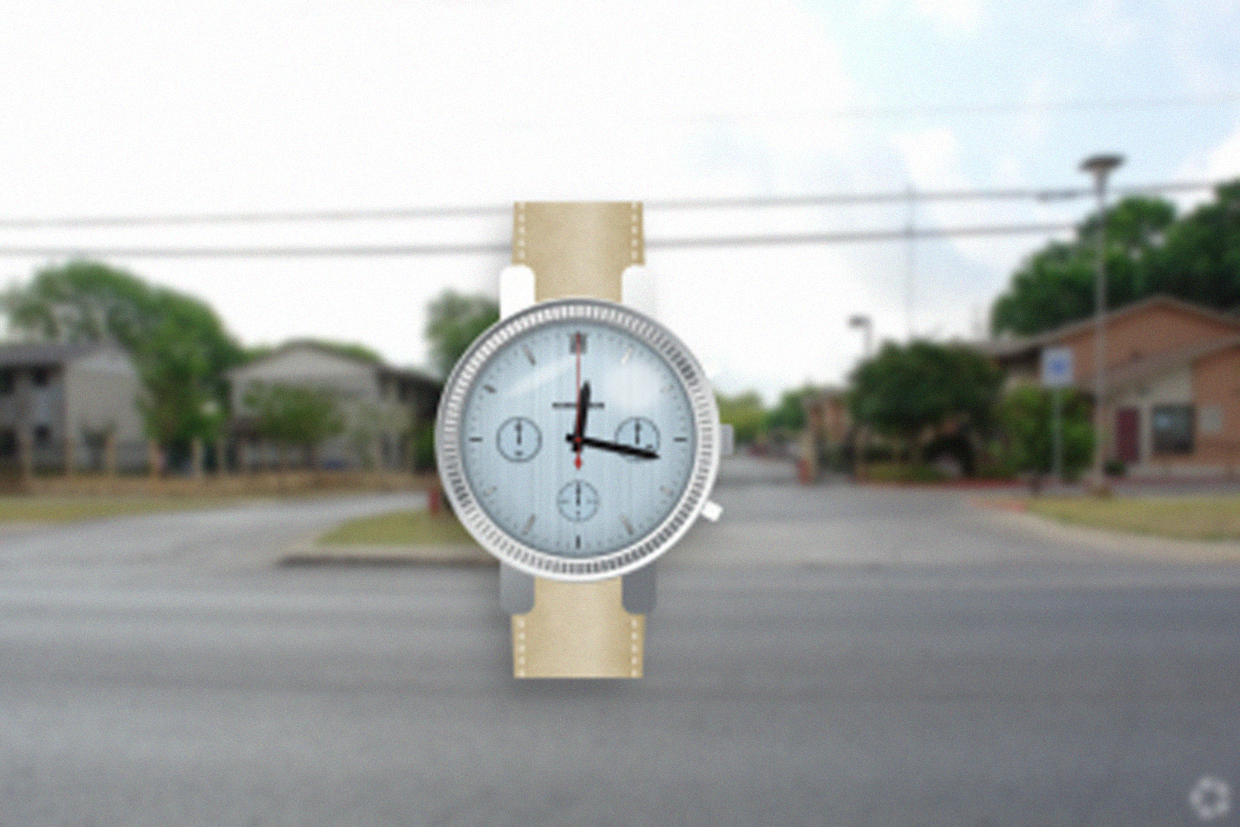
12:17
